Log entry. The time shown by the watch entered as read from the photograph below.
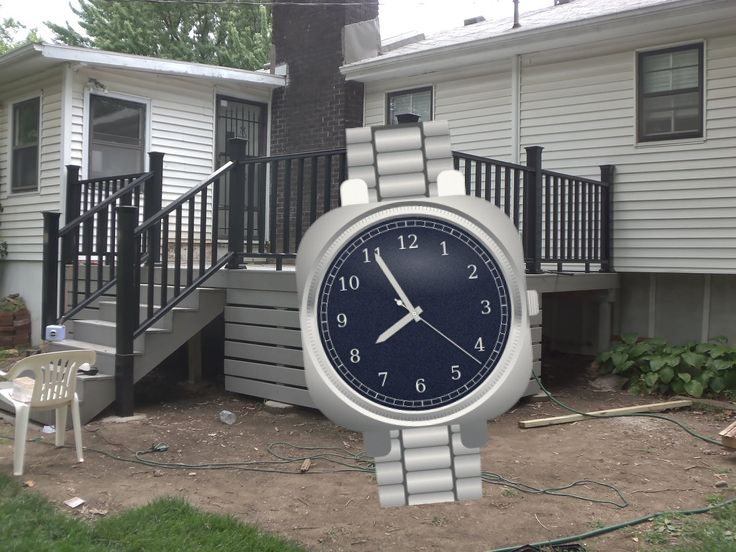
7:55:22
